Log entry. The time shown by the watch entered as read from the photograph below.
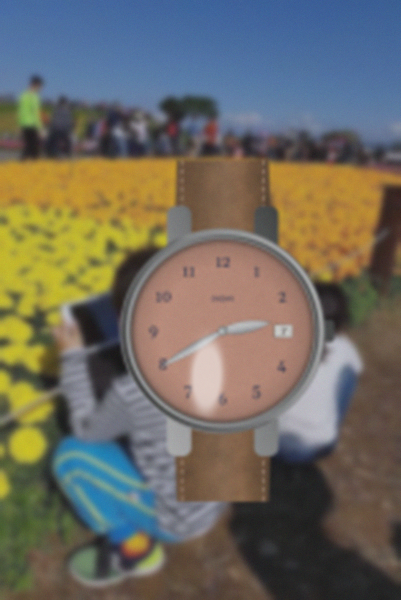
2:40
